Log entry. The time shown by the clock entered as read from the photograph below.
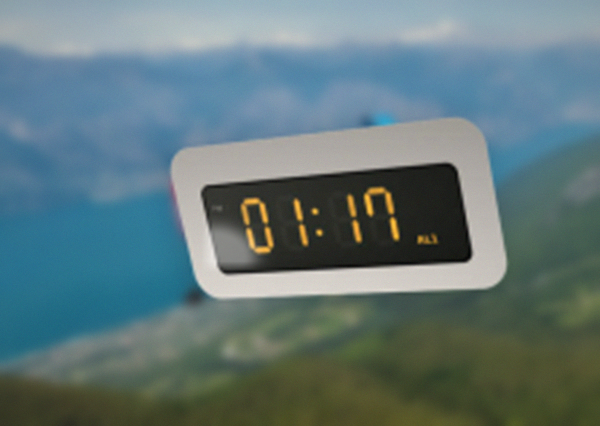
1:17
